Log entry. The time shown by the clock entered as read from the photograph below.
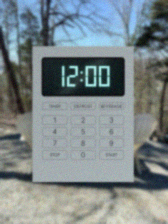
12:00
